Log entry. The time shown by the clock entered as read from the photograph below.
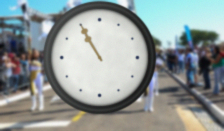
10:55
